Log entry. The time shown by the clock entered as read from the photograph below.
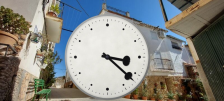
3:22
